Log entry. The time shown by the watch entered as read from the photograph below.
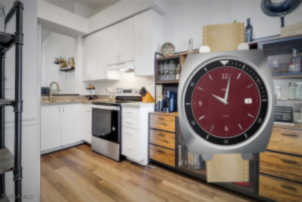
10:02
